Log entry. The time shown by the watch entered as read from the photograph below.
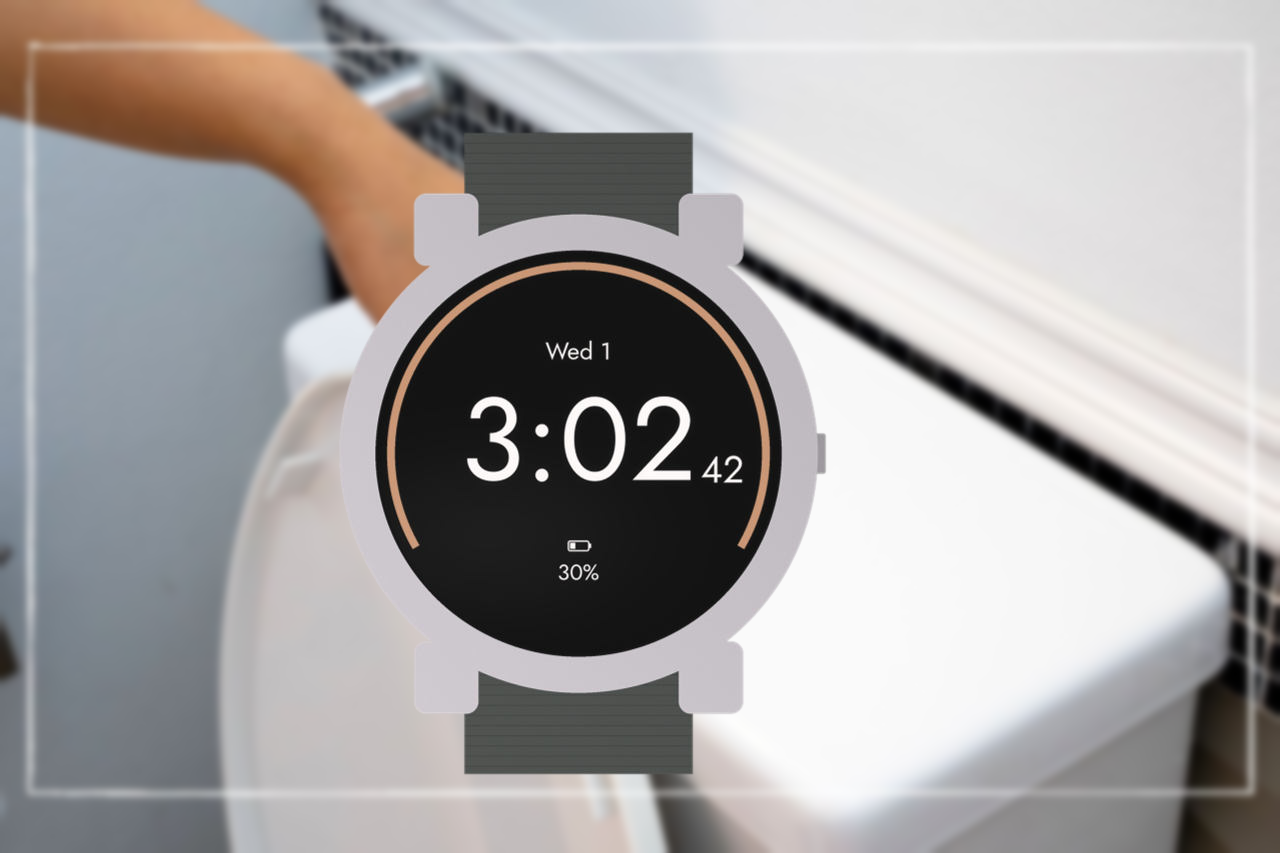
3:02:42
